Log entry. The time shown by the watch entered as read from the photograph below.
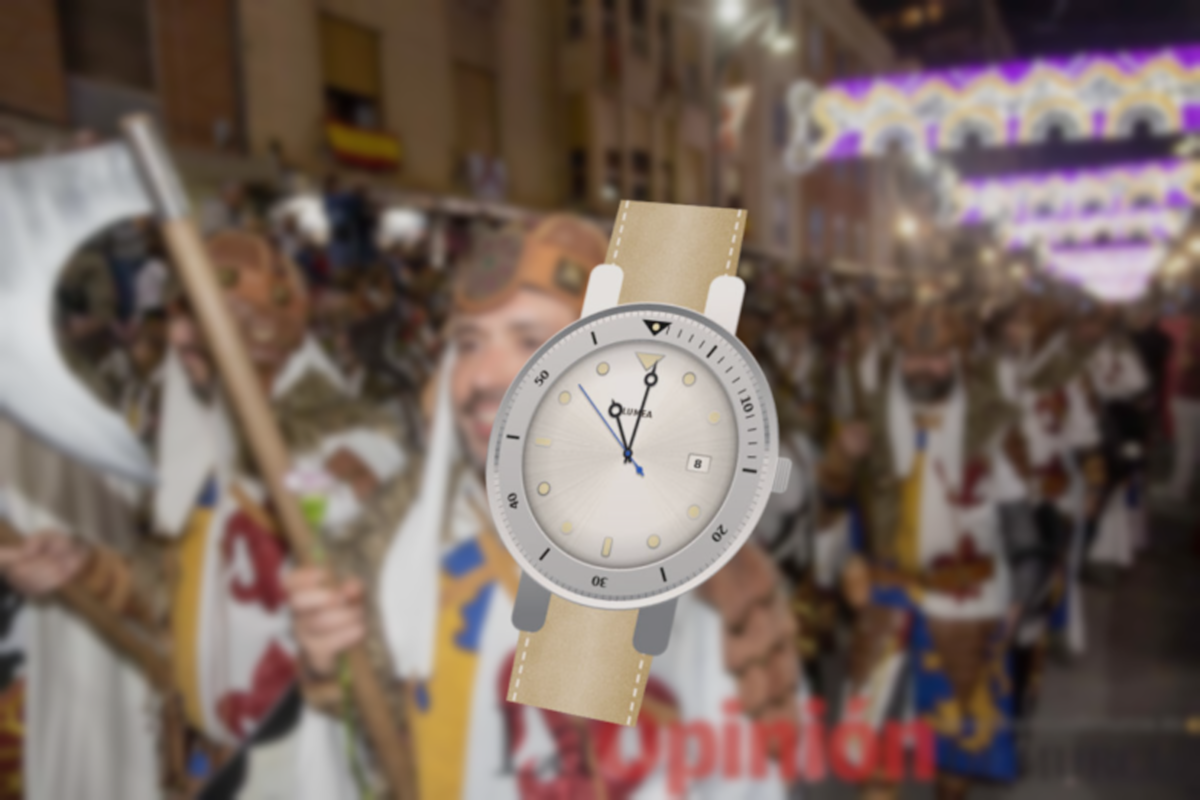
11:00:52
